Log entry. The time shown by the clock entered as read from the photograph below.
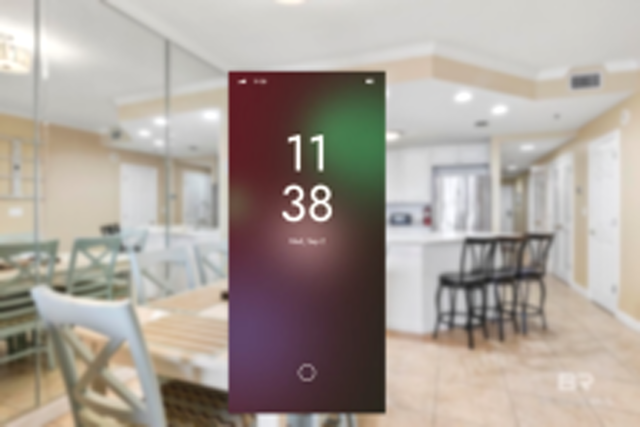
11:38
